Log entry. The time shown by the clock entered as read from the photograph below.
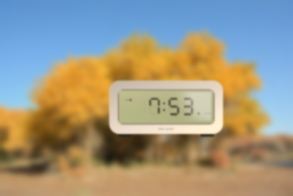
7:53
